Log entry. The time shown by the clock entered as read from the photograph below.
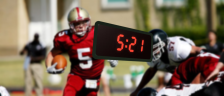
5:21
